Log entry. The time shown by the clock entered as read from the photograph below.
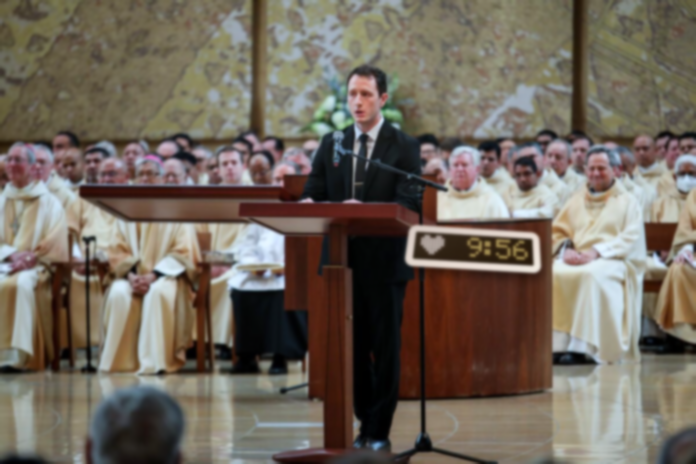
9:56
